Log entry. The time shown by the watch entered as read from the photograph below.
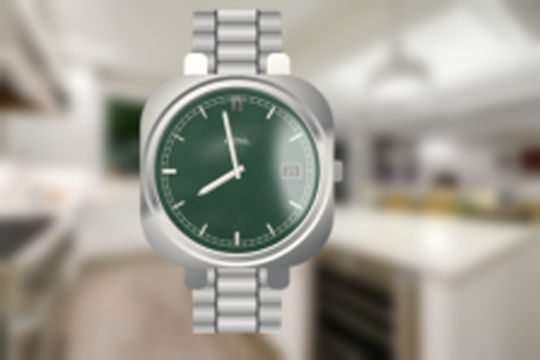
7:58
